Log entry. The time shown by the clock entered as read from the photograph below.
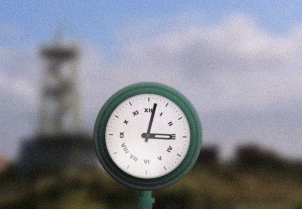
3:02
